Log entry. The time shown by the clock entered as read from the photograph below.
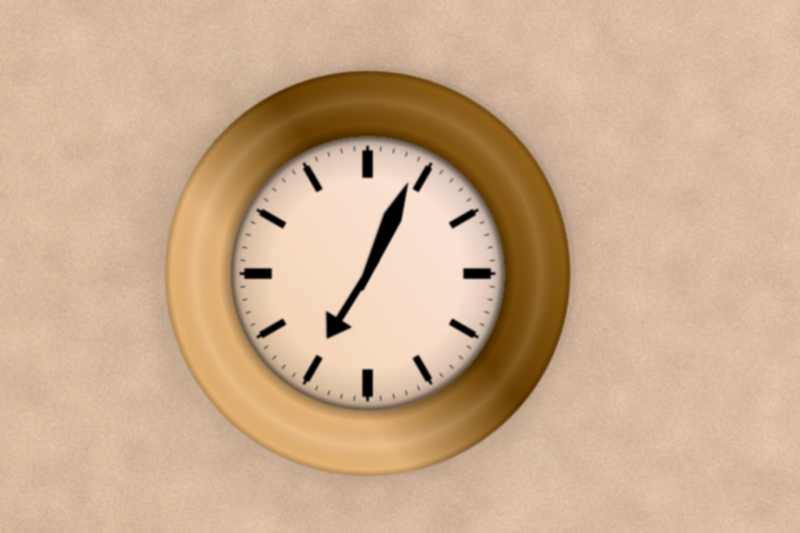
7:04
